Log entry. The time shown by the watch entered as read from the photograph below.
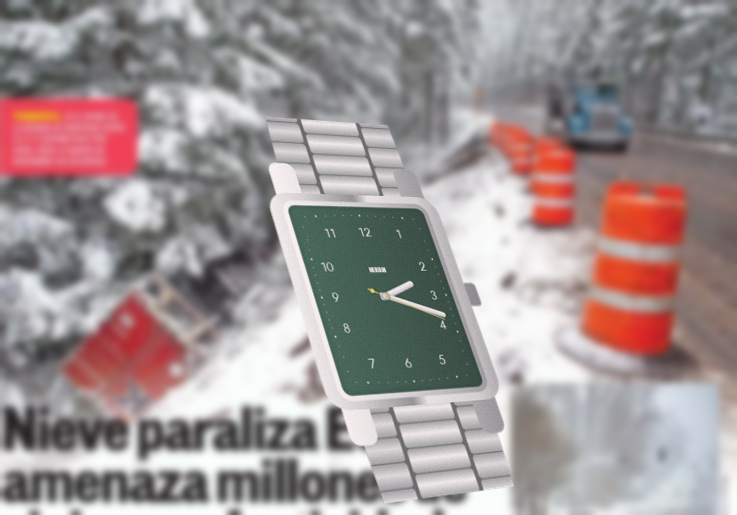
2:18:19
